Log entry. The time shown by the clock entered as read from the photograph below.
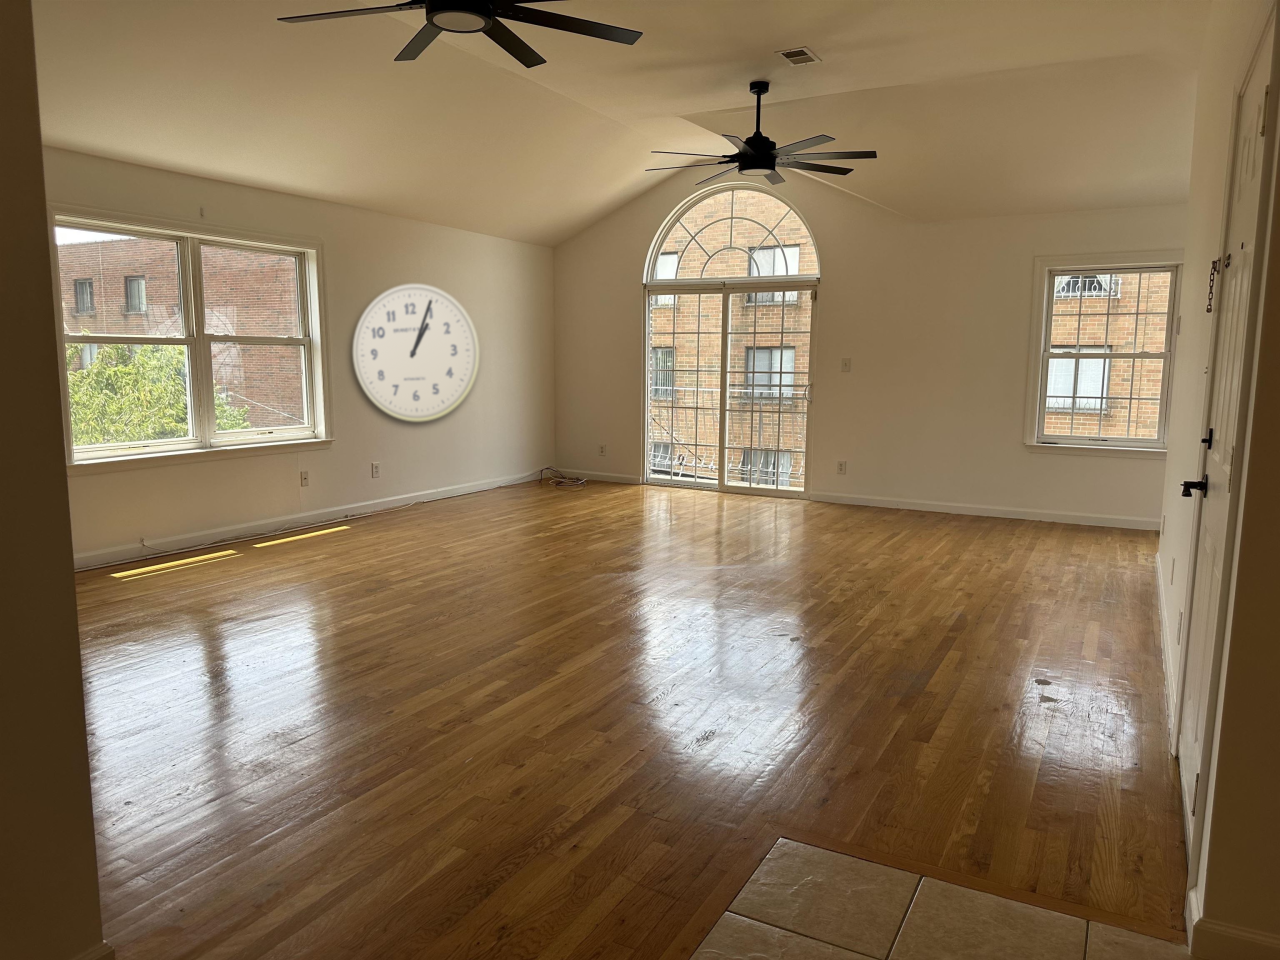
1:04
